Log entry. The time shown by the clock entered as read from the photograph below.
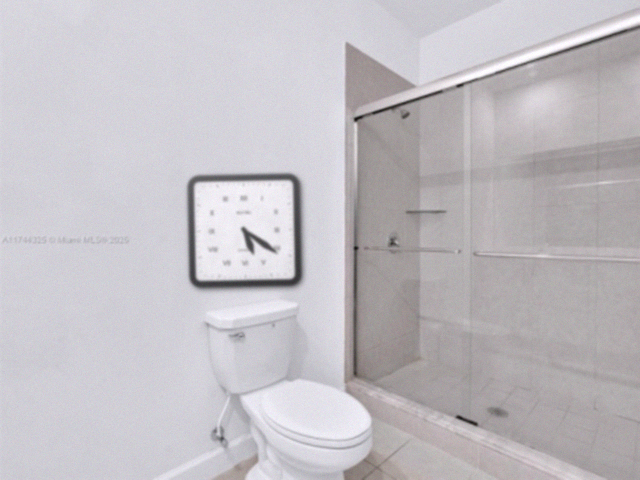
5:21
